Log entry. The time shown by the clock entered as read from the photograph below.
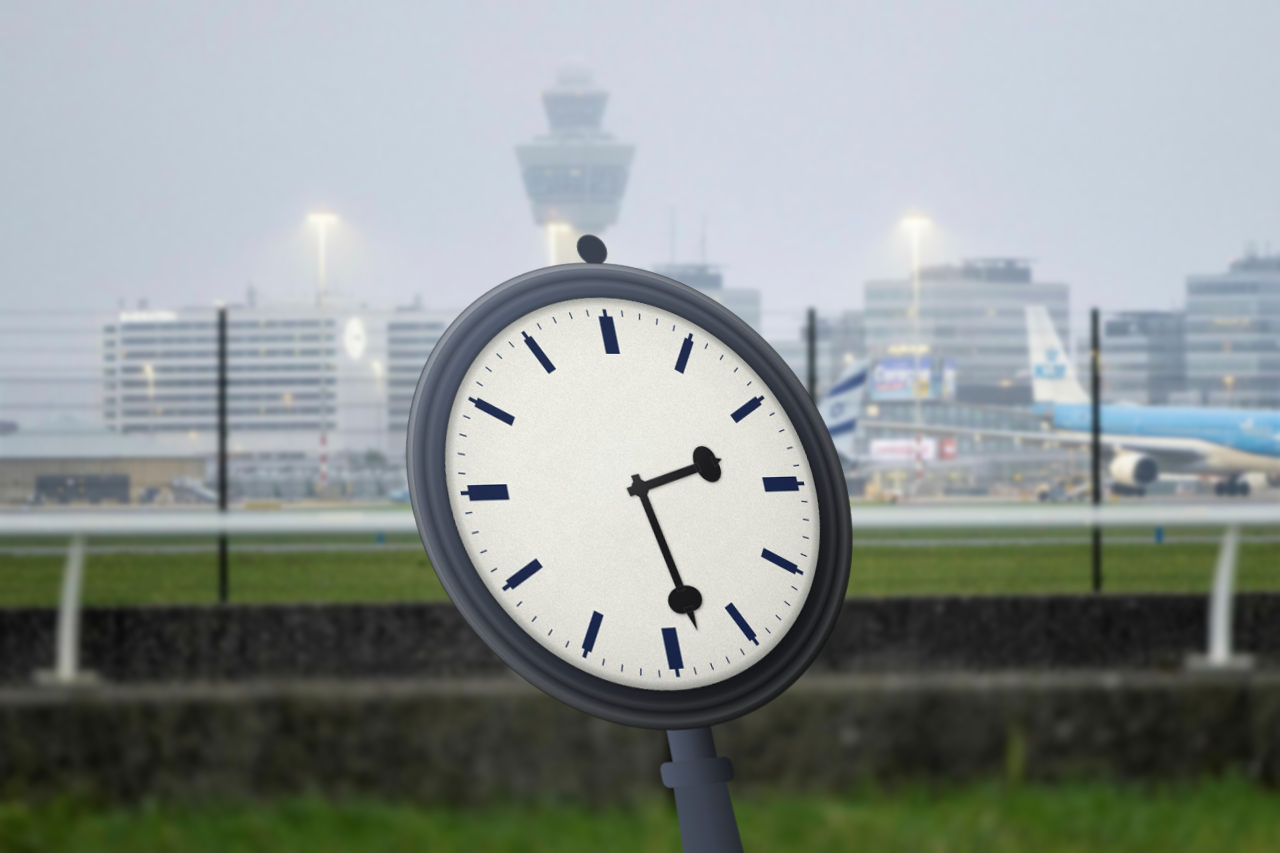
2:28
